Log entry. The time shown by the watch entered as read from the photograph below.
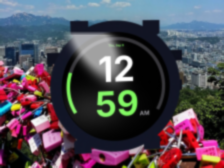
12:59
